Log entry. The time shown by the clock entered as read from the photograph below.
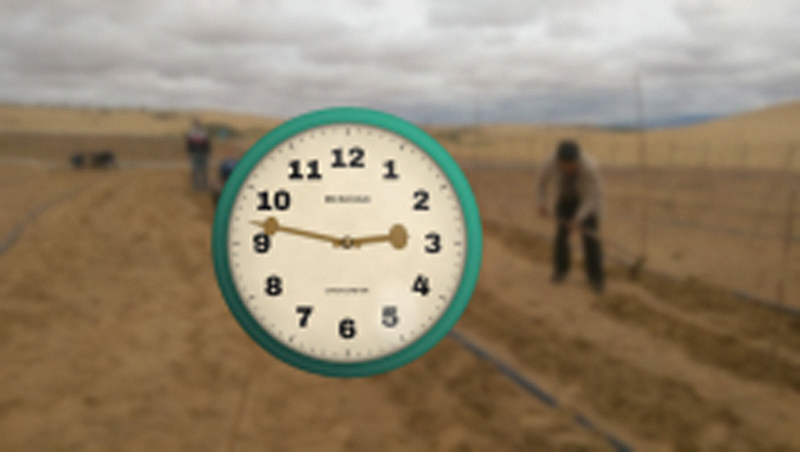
2:47
